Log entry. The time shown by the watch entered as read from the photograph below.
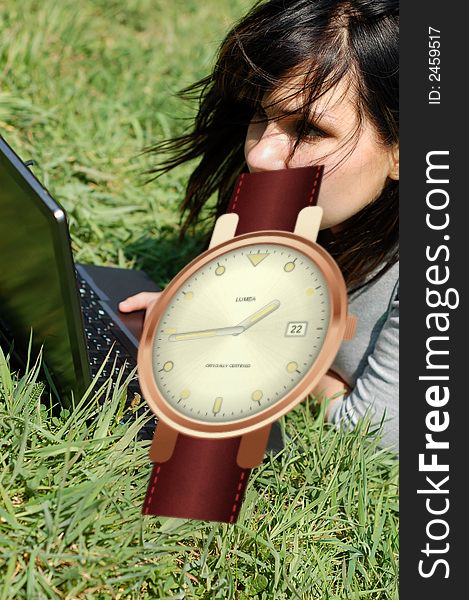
1:44
